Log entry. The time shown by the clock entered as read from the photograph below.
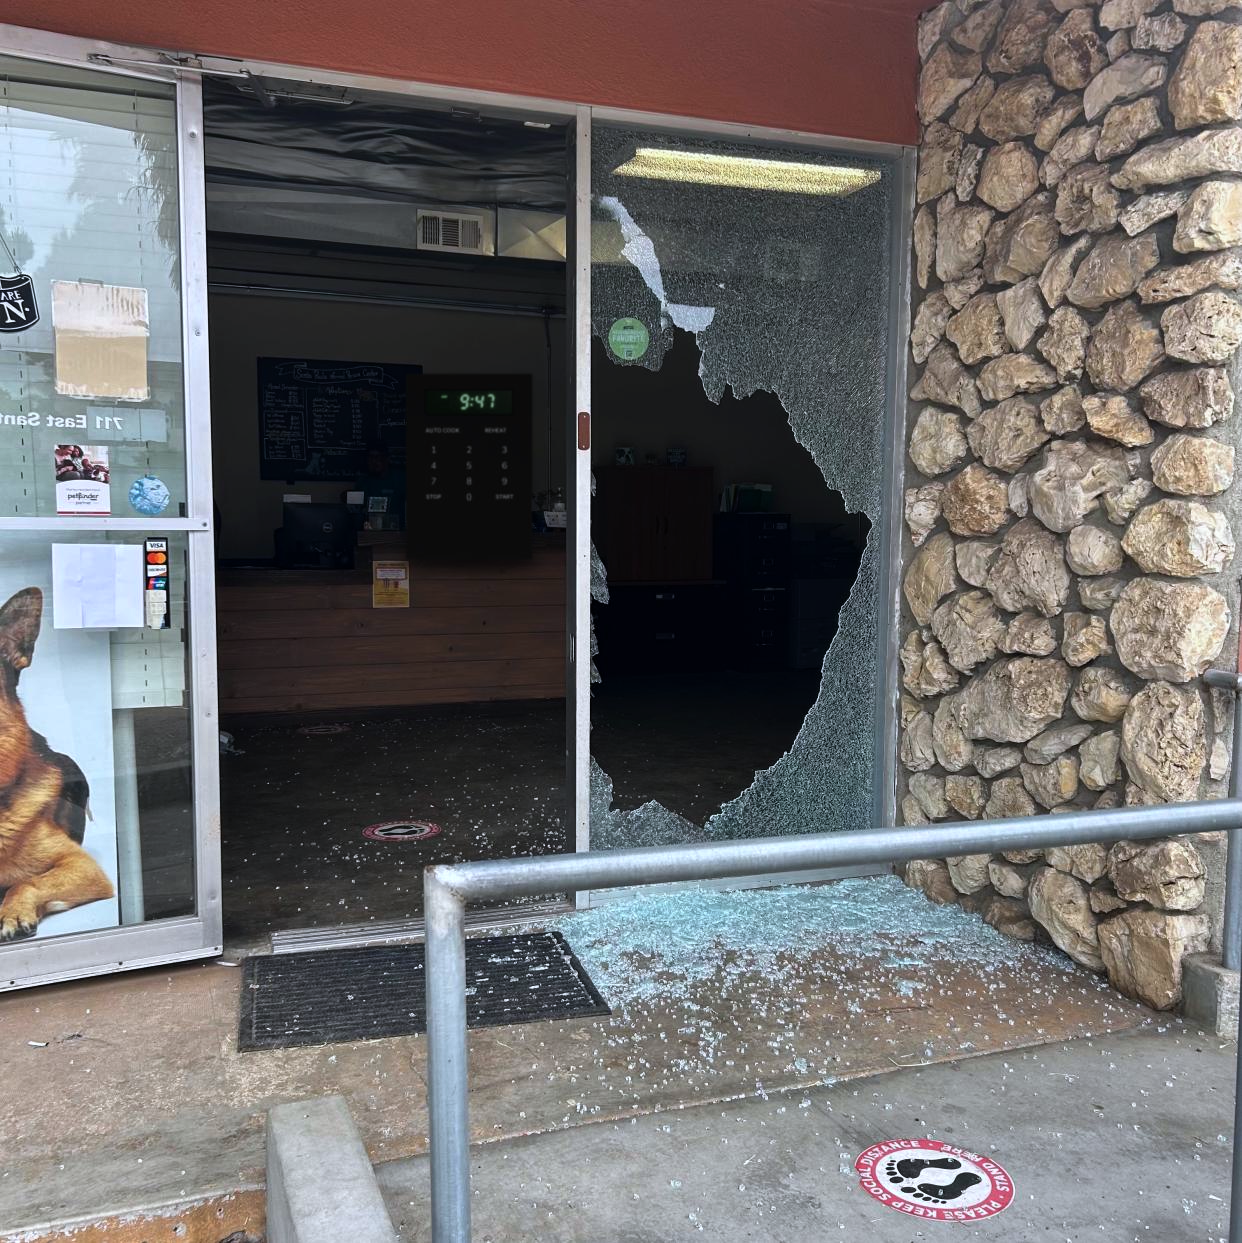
9:47
